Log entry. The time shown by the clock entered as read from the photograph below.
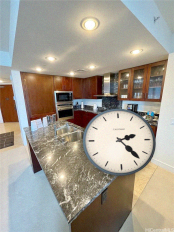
2:23
